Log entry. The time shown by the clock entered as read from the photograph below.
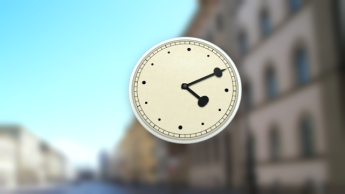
4:10
